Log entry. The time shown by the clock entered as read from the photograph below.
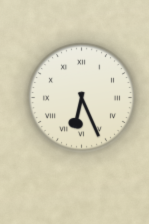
6:26
